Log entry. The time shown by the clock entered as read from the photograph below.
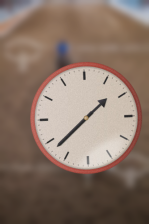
1:38
